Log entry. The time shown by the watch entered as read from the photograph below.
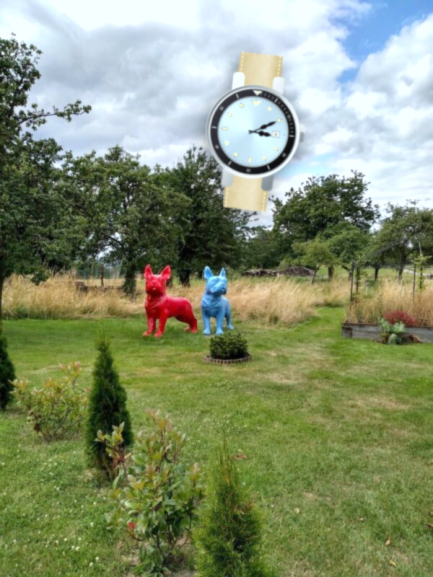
3:10
